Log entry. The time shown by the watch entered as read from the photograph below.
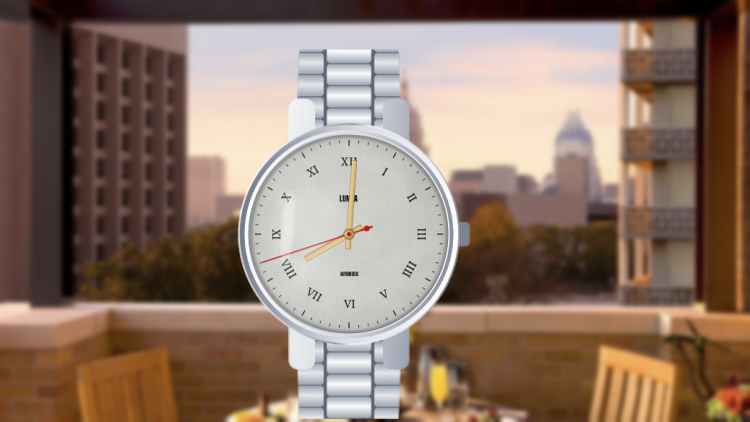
8:00:42
